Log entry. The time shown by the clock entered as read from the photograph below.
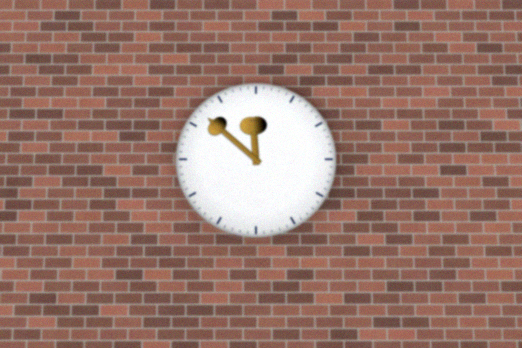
11:52
